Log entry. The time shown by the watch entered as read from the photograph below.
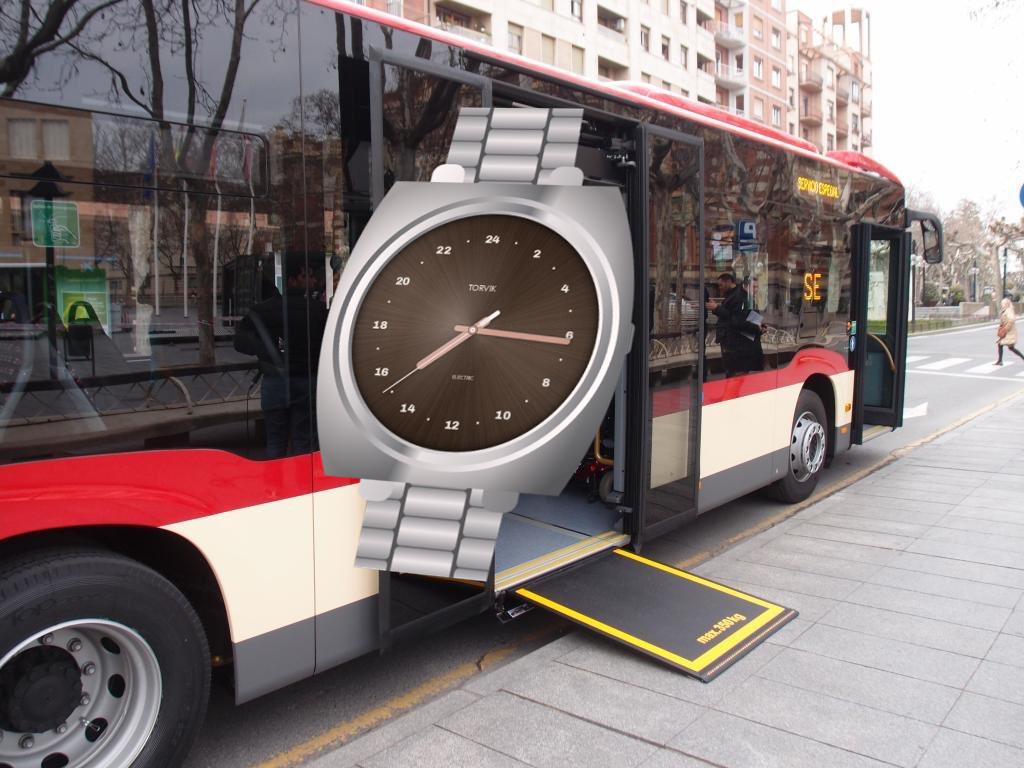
15:15:38
